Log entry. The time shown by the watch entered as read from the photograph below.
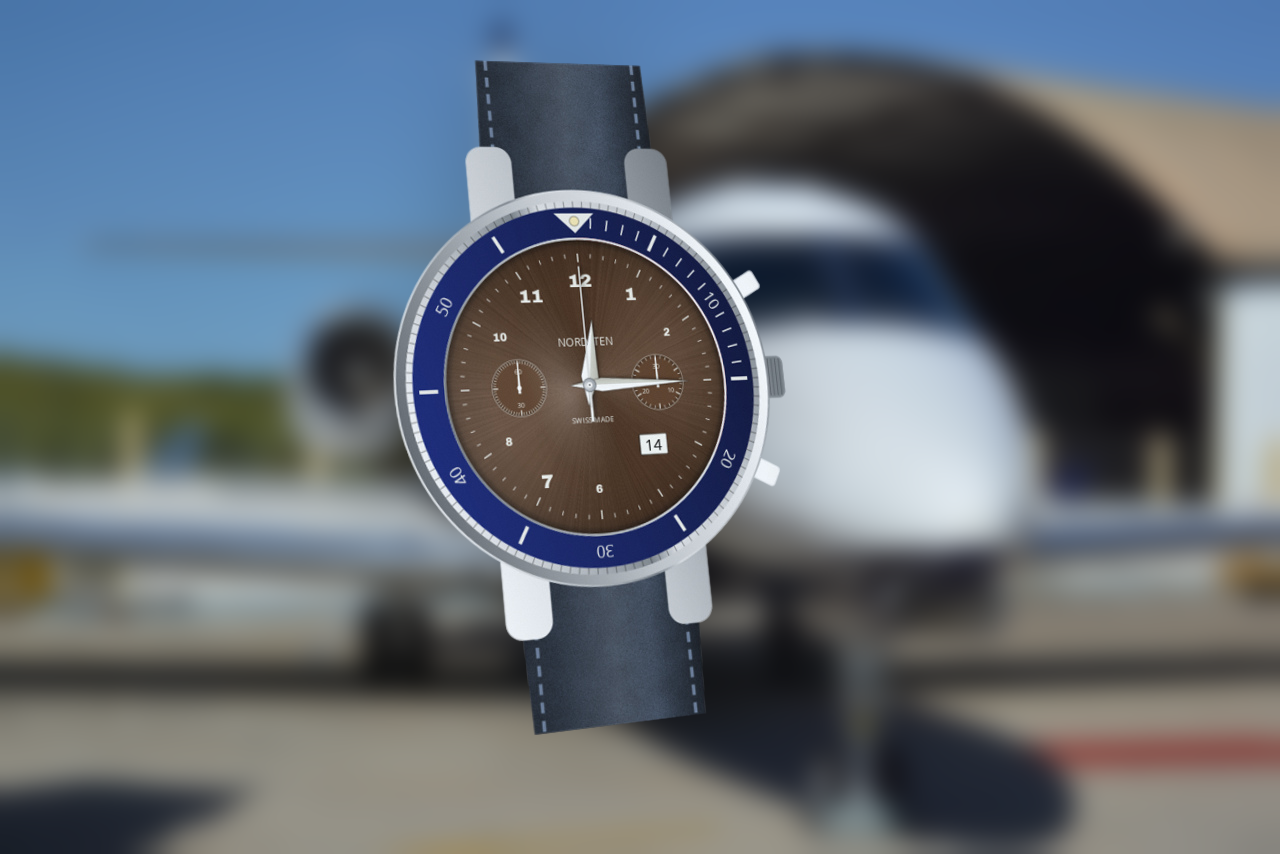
12:15
